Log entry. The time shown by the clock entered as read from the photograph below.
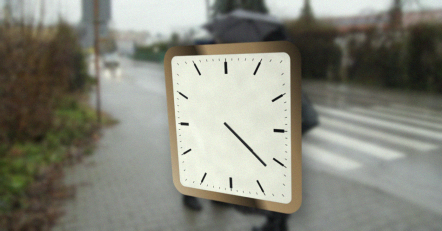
4:22
